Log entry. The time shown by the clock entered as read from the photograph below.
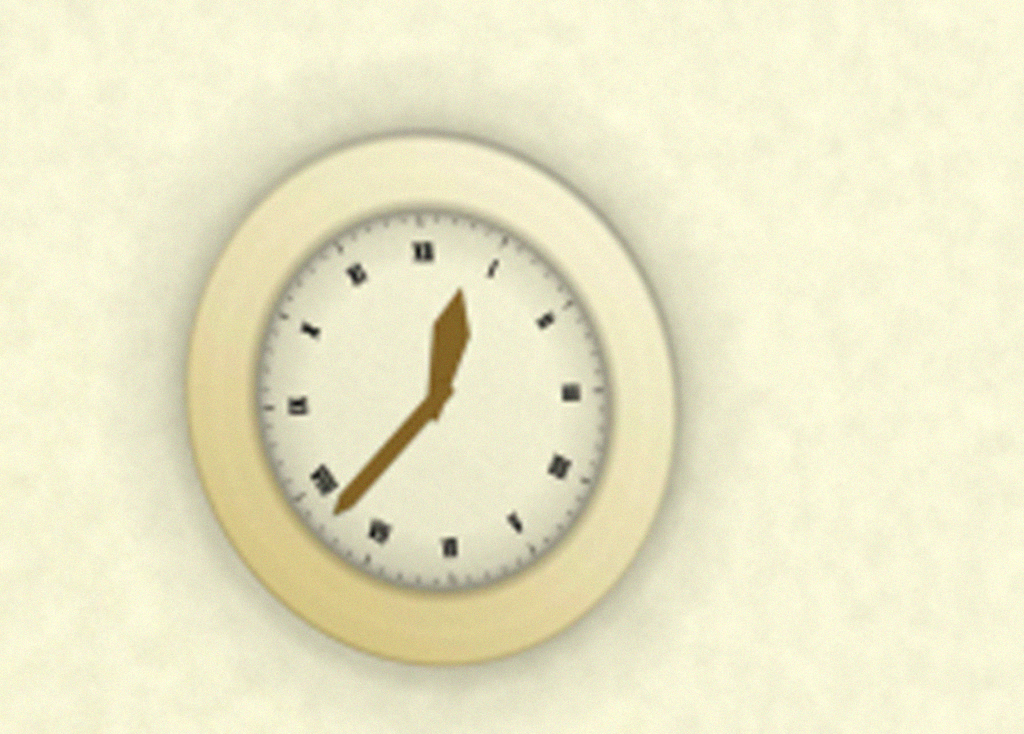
12:38
